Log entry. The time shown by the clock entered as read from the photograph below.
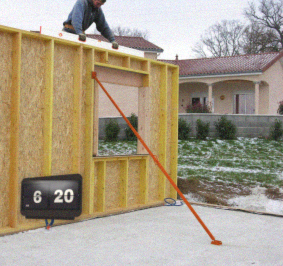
6:20
